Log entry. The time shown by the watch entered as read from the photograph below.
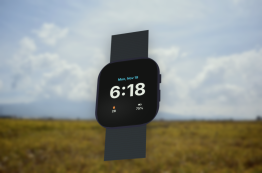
6:18
